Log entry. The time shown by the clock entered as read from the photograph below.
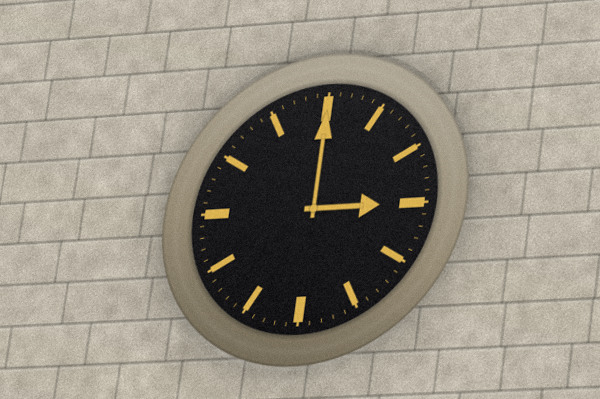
3:00
